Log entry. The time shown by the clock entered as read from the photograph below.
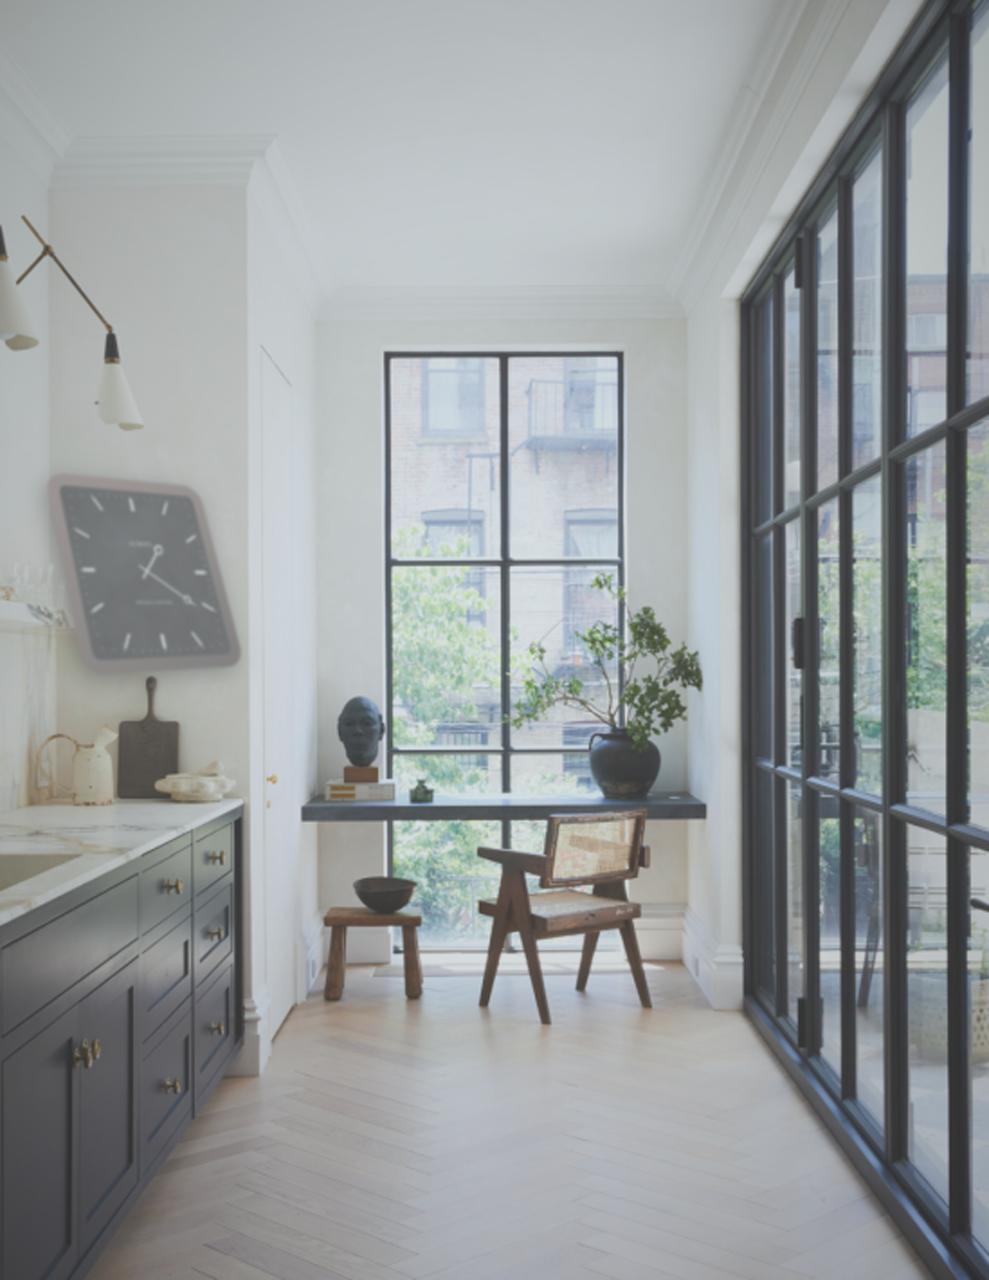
1:21
